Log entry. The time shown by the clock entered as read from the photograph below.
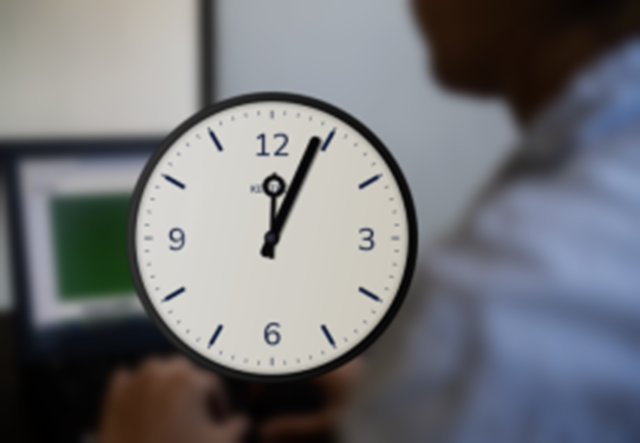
12:04
